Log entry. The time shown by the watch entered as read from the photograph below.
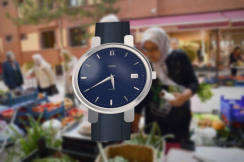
5:40
